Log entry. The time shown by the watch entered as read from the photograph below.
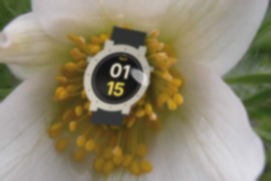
1:15
